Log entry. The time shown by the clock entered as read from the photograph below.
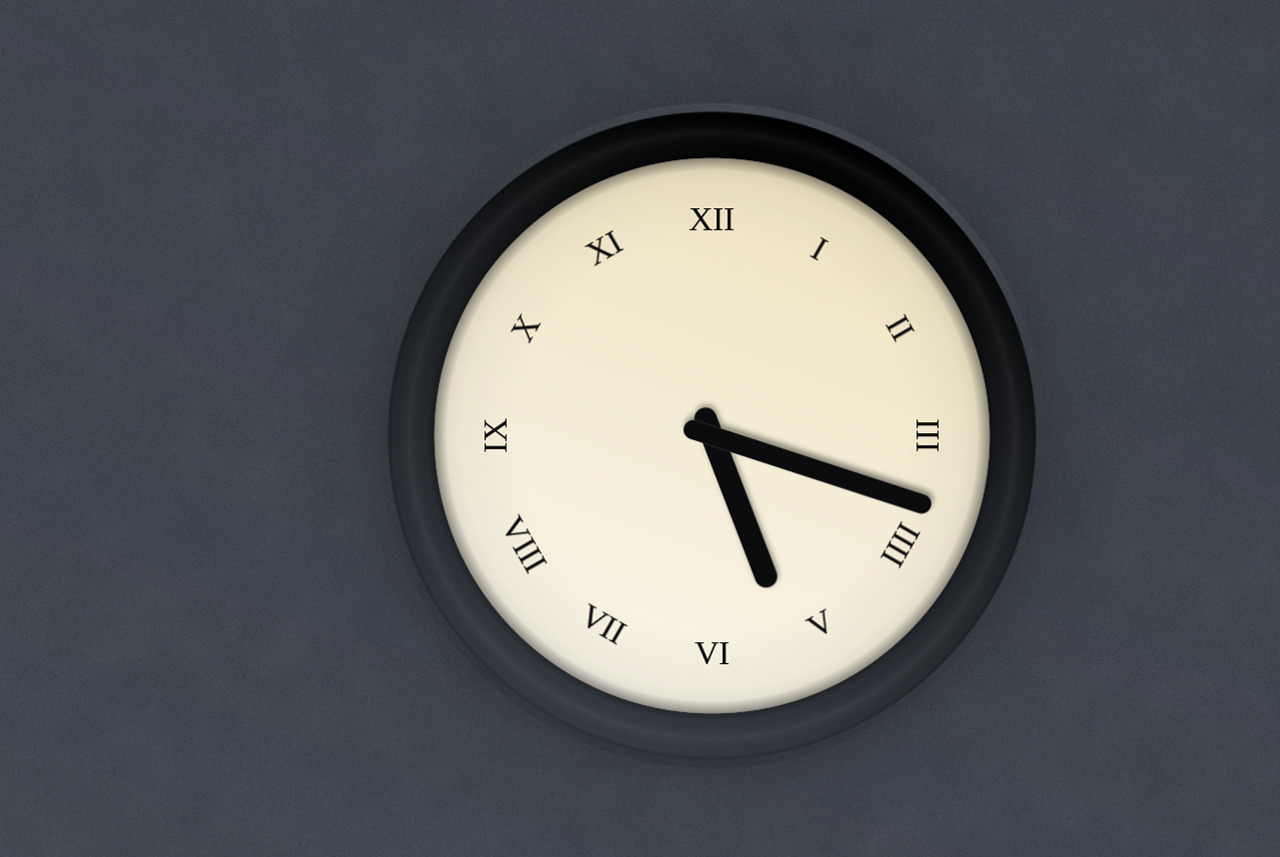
5:18
